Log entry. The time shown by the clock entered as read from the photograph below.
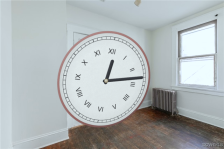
12:13
